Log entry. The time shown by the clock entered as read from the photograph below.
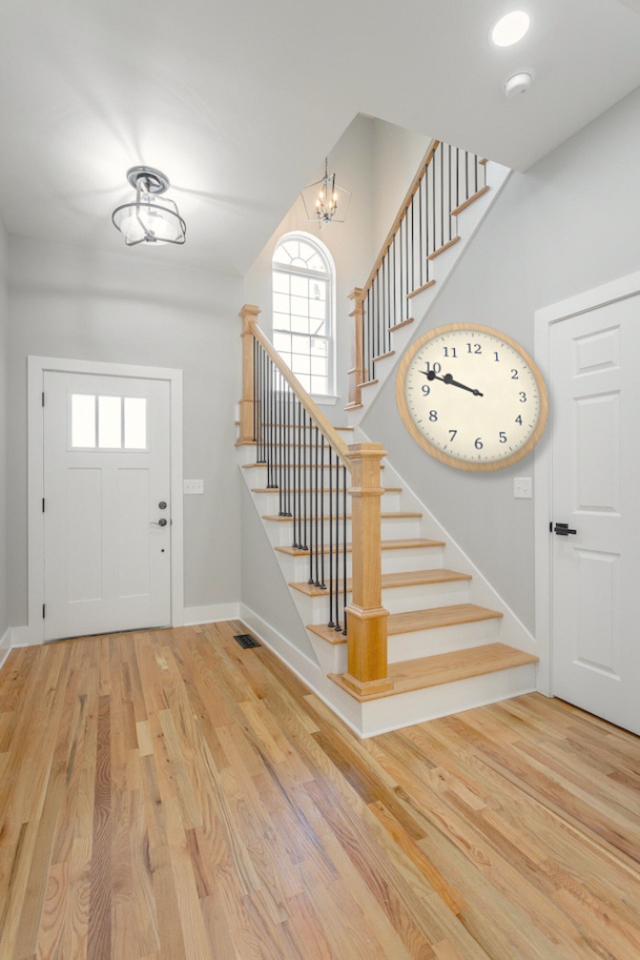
9:48
